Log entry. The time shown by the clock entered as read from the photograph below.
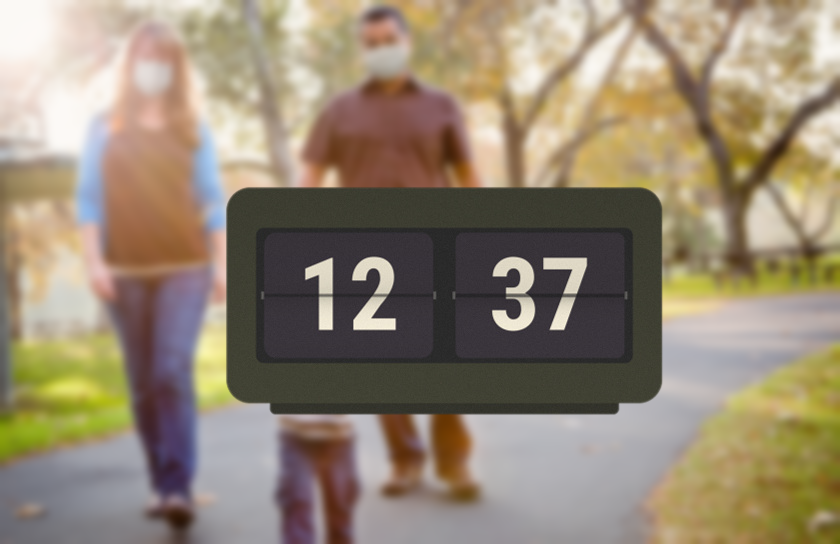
12:37
